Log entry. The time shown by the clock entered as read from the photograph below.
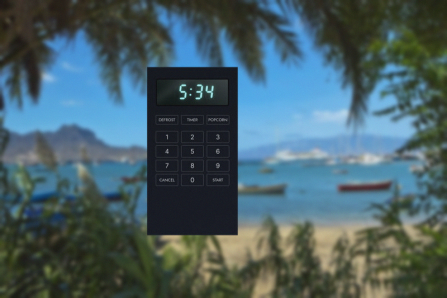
5:34
